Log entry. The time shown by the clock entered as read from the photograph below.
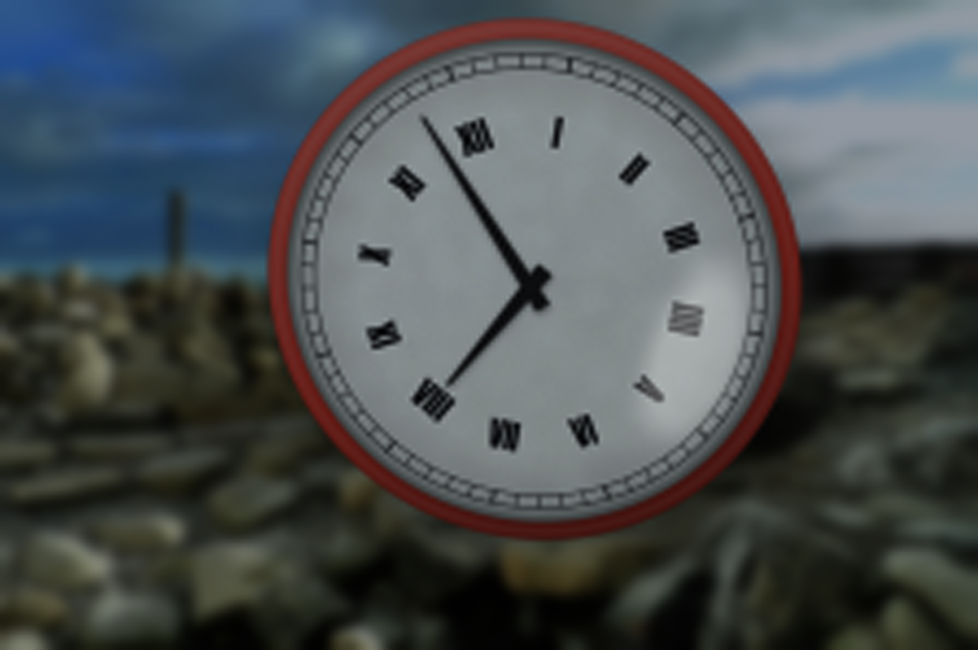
7:58
